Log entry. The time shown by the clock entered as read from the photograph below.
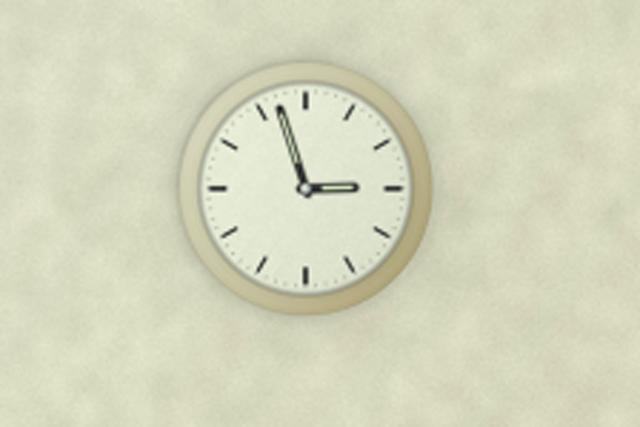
2:57
